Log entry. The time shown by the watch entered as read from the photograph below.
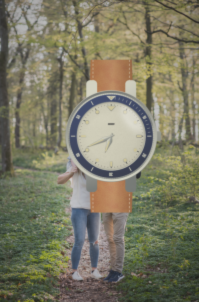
6:41
